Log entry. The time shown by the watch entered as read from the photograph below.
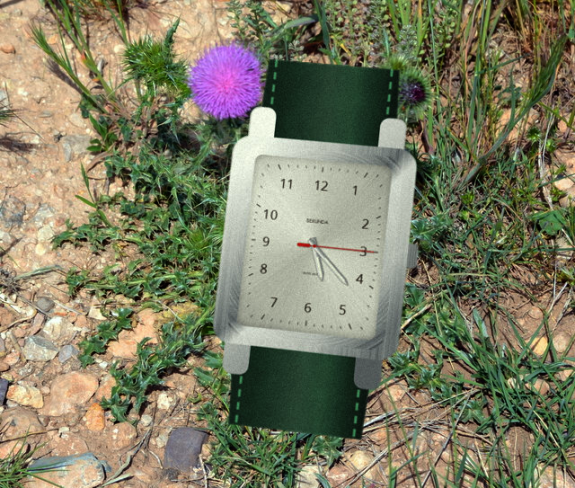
5:22:15
